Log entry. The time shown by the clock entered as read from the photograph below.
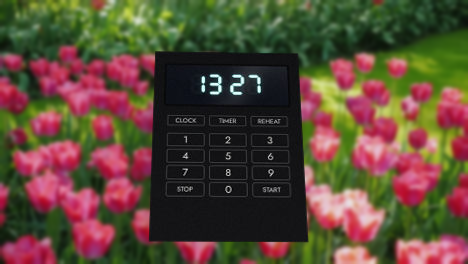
13:27
